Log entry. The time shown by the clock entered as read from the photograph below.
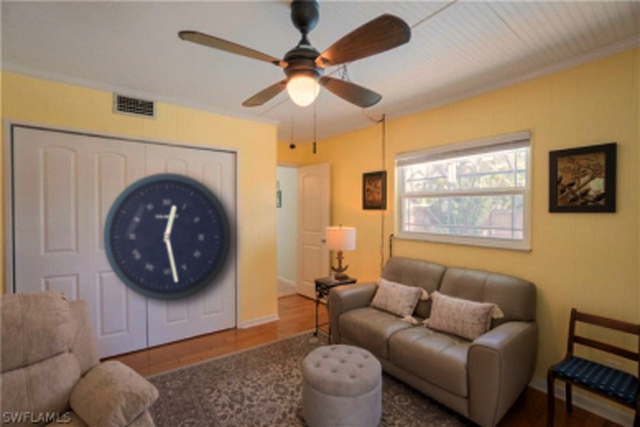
12:28
